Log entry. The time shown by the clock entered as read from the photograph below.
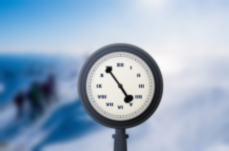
4:54
